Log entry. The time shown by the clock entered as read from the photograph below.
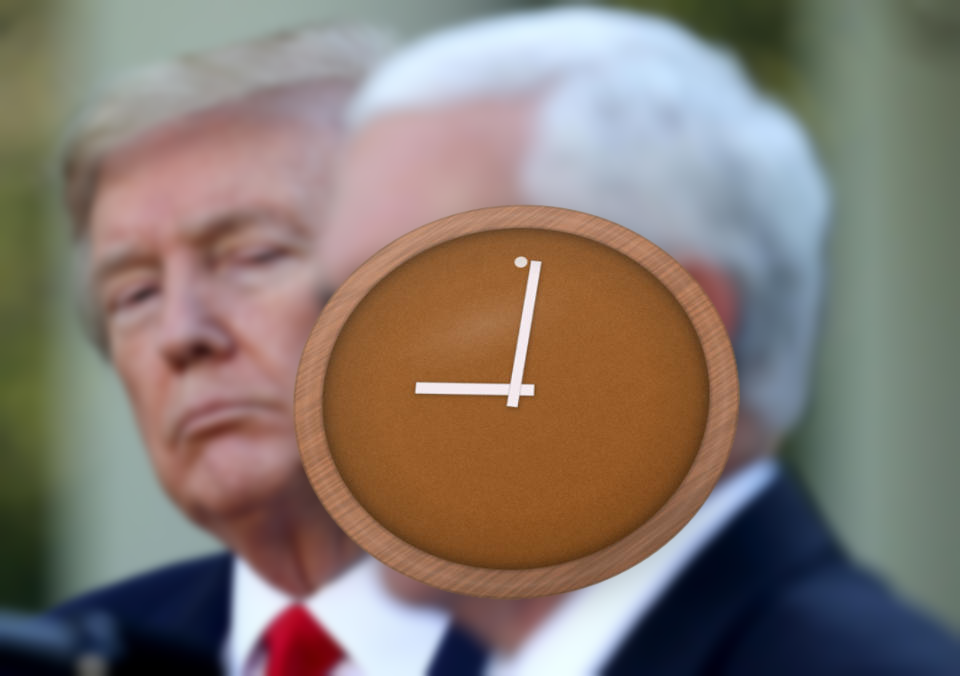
9:01
